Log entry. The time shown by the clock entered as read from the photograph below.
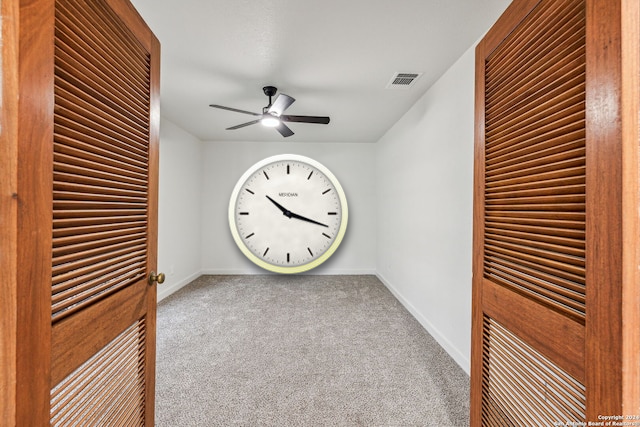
10:18
